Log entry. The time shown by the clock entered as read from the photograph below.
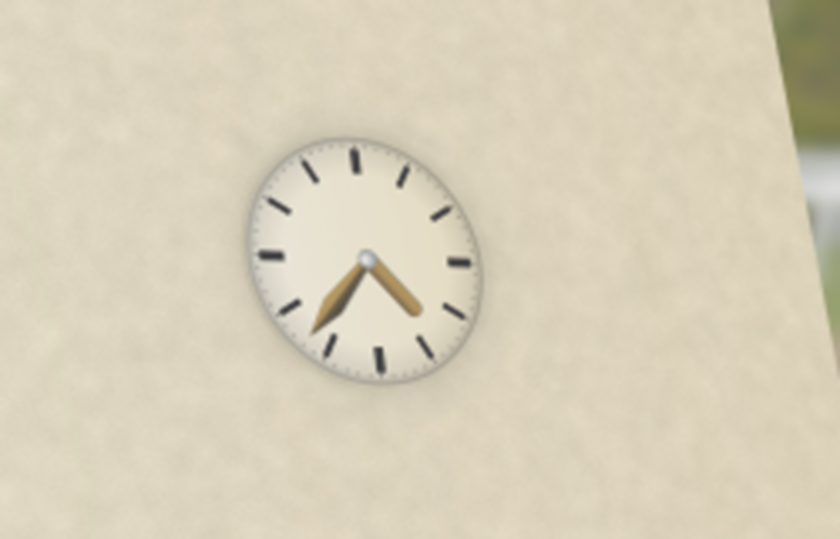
4:37
